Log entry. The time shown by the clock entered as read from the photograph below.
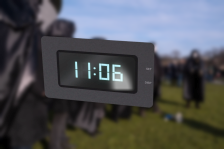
11:06
